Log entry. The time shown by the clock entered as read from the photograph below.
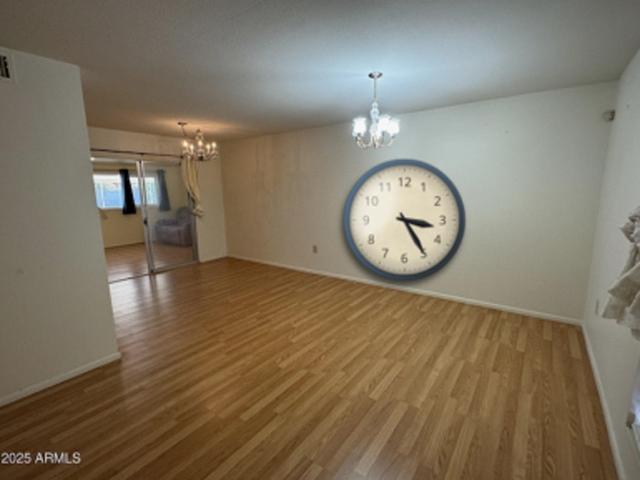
3:25
